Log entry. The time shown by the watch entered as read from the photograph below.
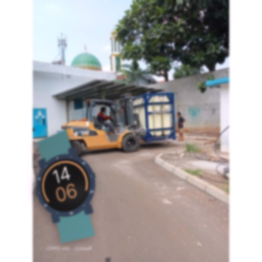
14:06
